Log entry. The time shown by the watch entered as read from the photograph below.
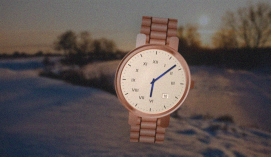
6:08
